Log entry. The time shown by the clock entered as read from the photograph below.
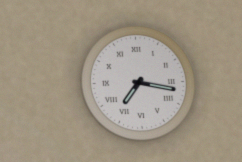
7:17
